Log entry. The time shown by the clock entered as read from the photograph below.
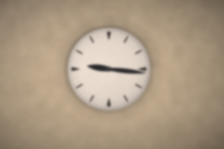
9:16
